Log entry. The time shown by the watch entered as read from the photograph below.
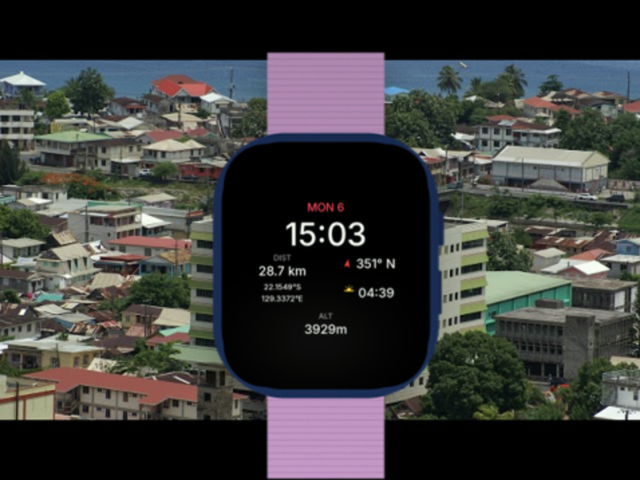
15:03
